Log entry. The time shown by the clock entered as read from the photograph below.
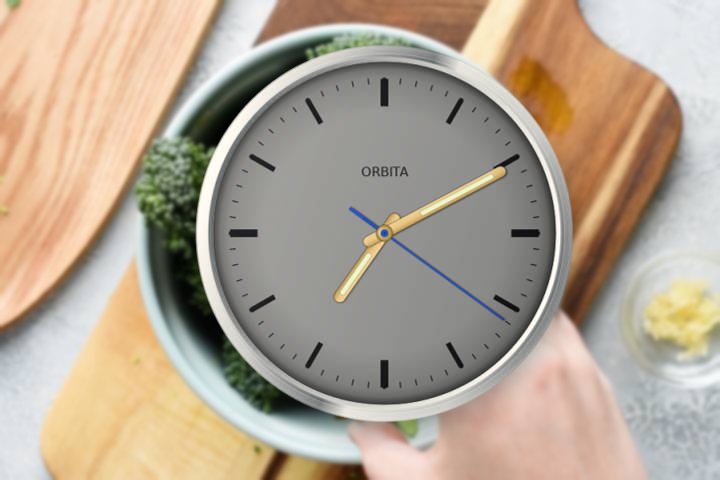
7:10:21
